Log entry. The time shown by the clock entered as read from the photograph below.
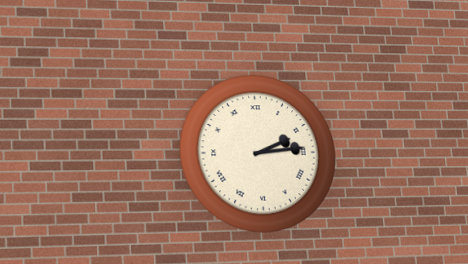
2:14
